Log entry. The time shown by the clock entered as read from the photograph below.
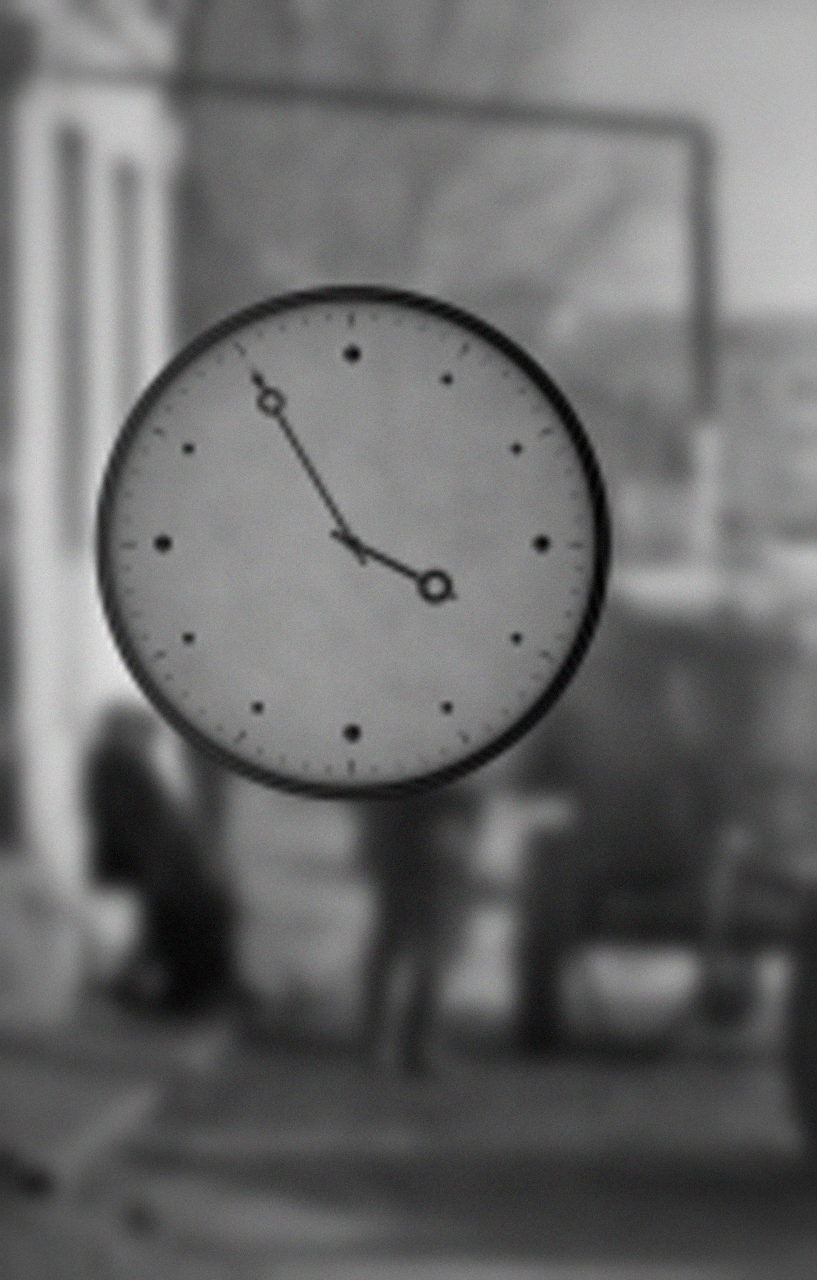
3:55
